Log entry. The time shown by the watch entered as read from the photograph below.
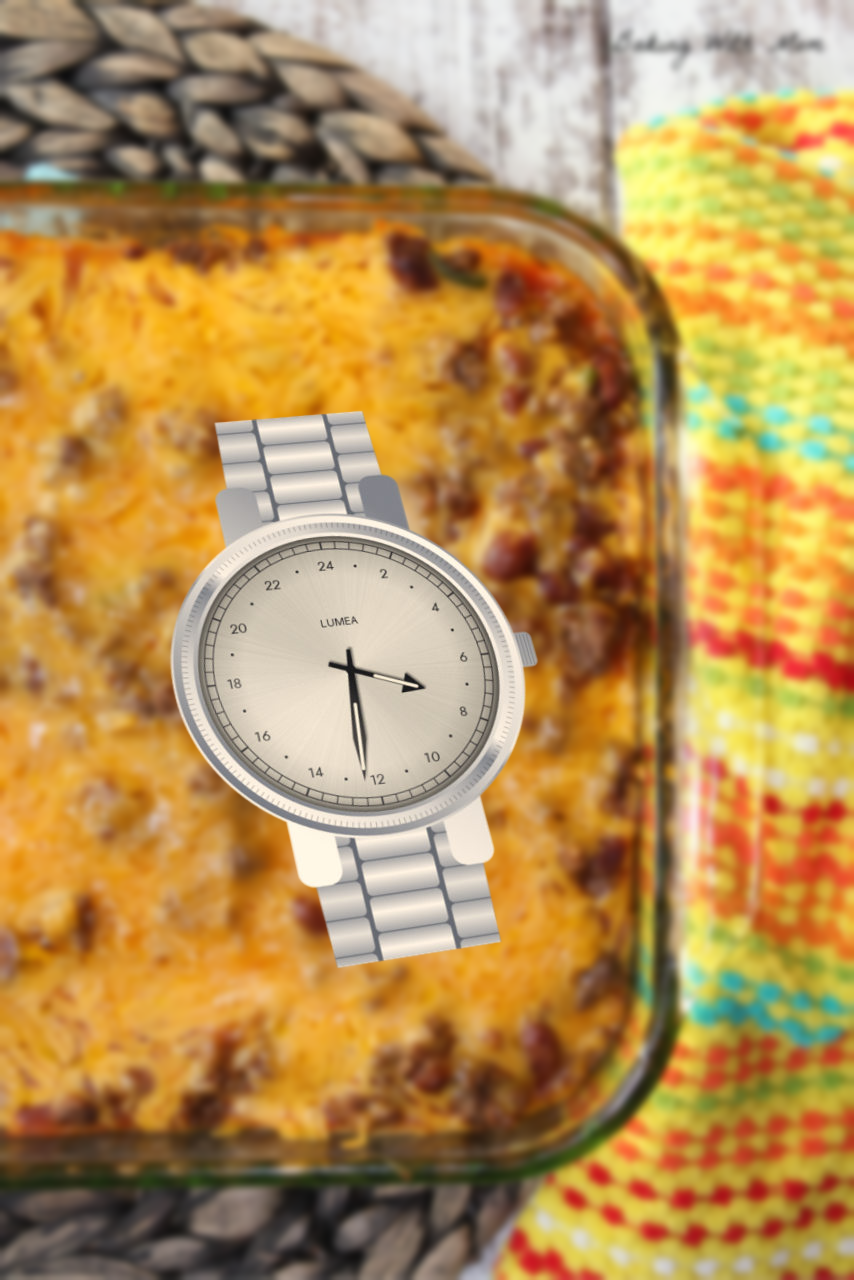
7:31
